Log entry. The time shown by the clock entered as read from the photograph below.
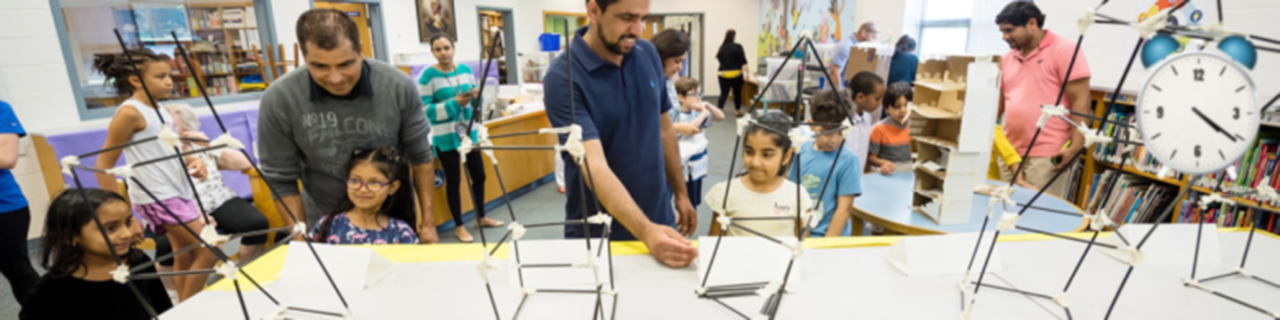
4:21
